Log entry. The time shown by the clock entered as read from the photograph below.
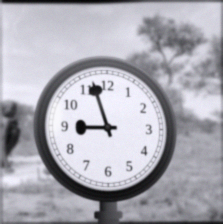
8:57
